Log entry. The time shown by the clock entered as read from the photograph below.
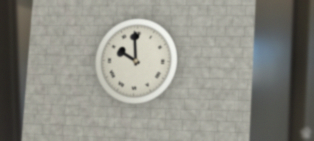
9:59
